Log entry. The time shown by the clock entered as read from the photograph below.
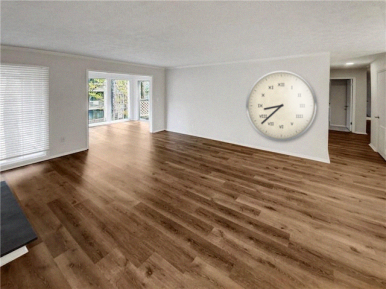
8:38
